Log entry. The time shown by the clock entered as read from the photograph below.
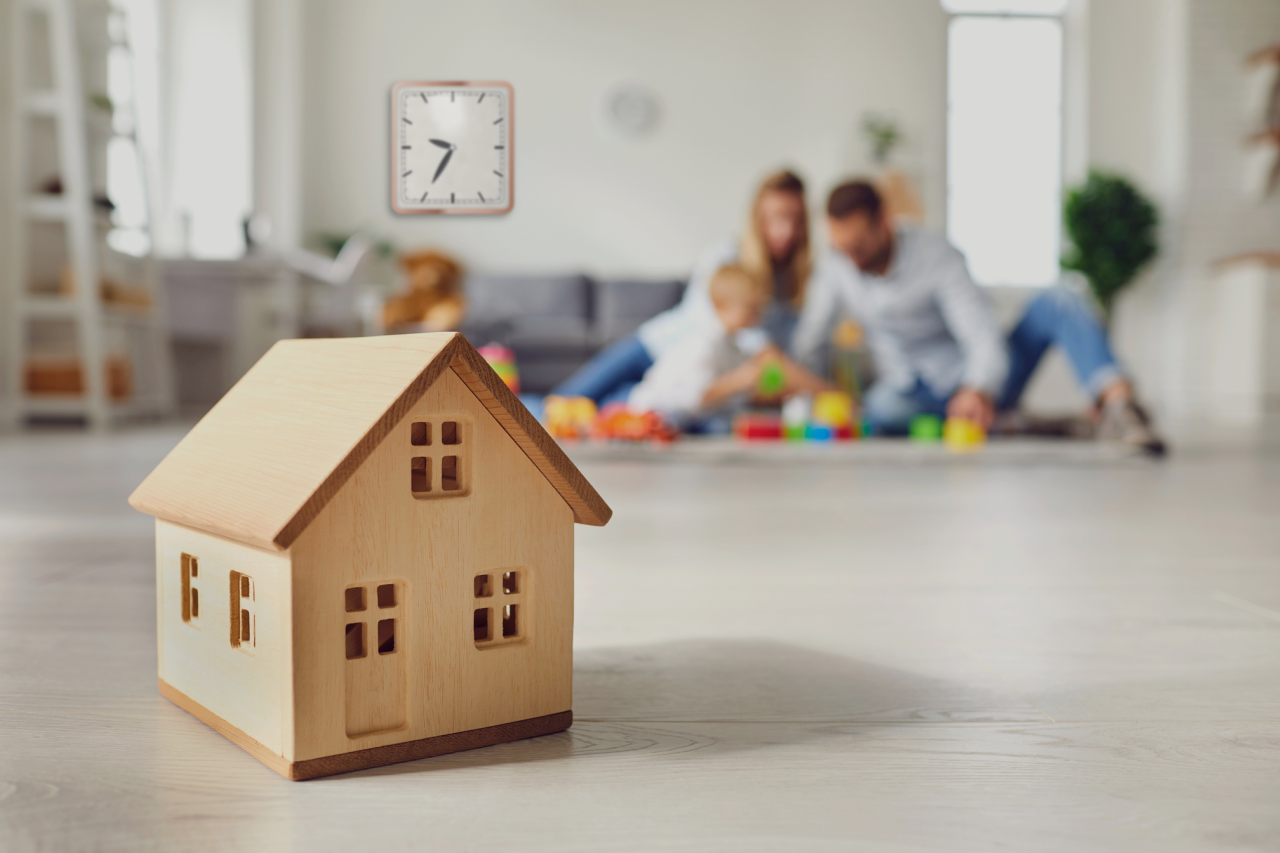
9:35
